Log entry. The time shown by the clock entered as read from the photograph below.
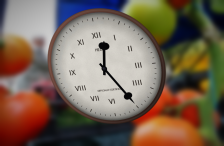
12:25
